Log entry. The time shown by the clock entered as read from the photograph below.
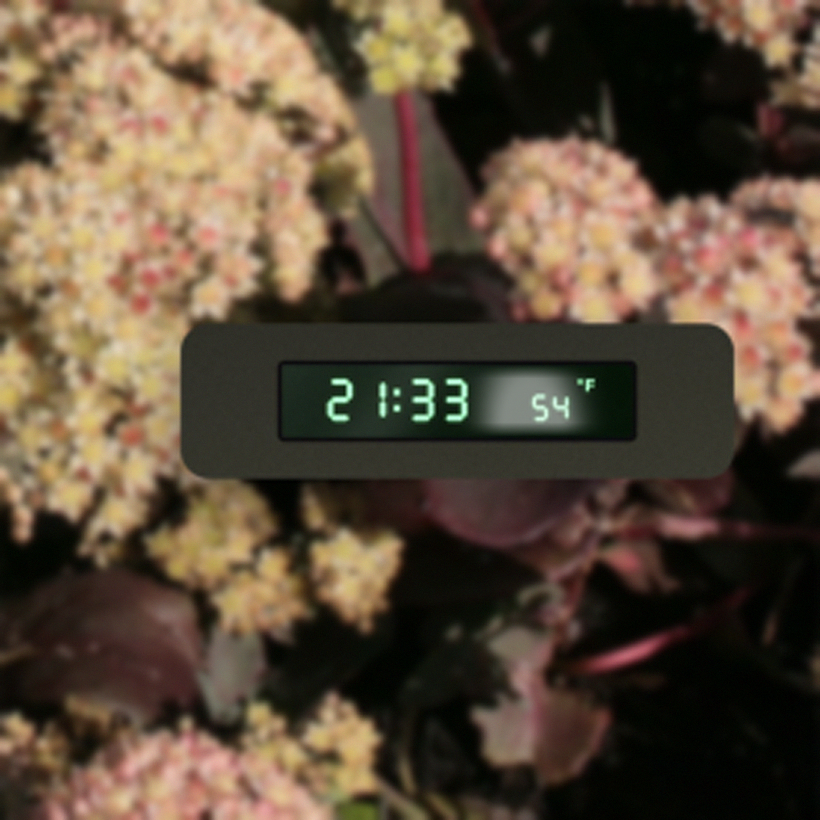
21:33
